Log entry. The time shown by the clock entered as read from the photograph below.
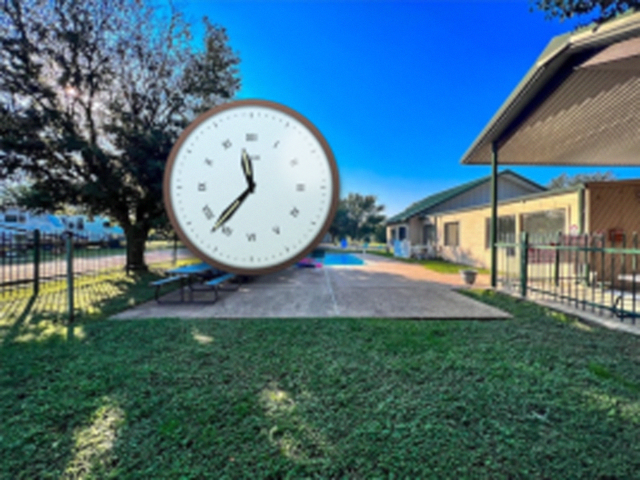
11:37
